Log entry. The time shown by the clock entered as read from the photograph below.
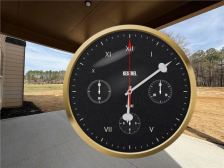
6:09
